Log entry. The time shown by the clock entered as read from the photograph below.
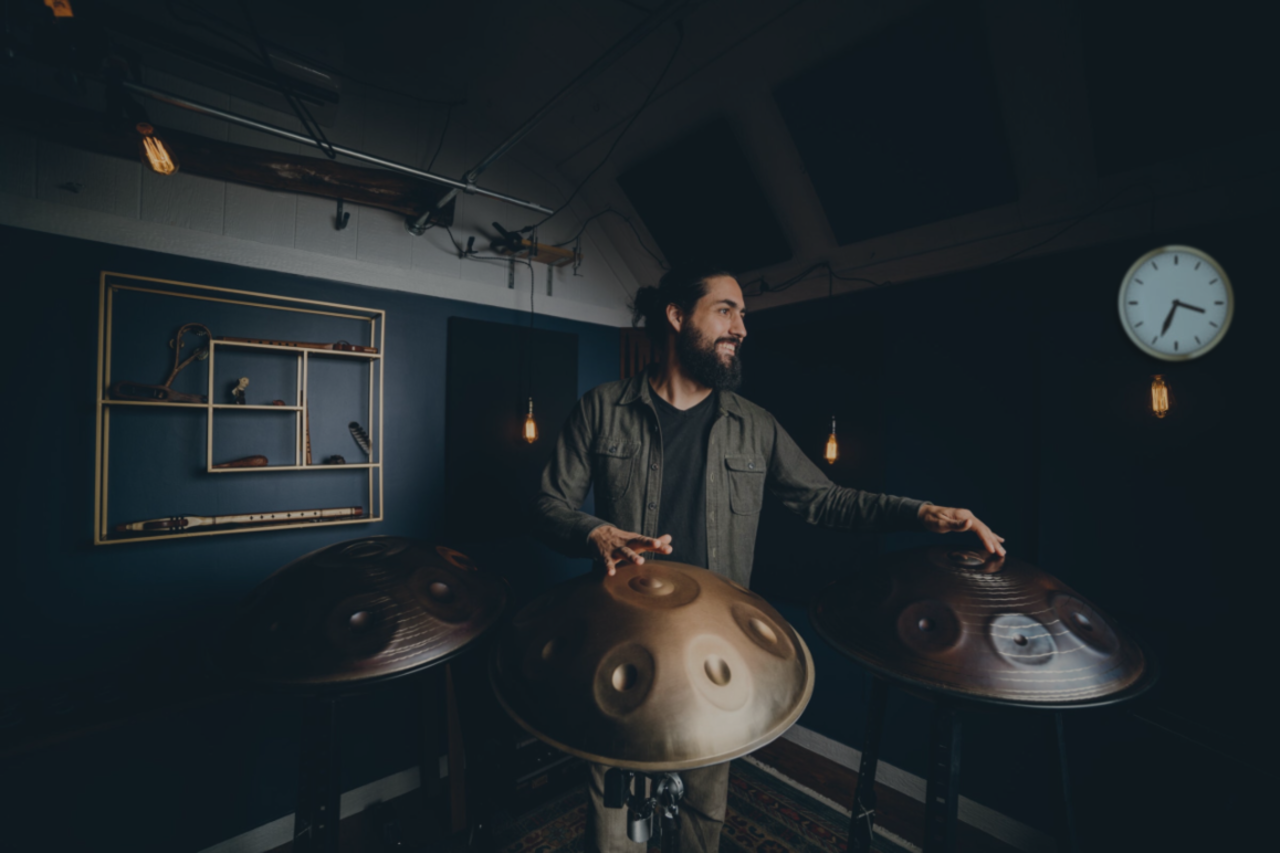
3:34
